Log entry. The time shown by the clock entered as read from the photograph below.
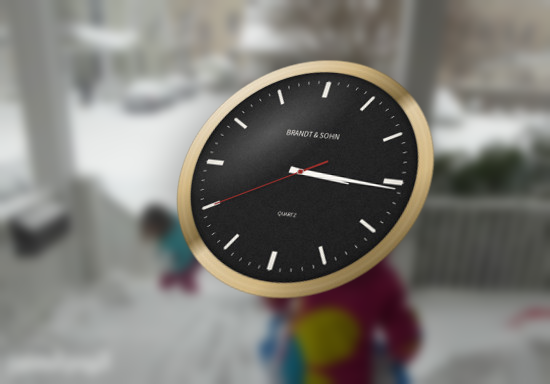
3:15:40
